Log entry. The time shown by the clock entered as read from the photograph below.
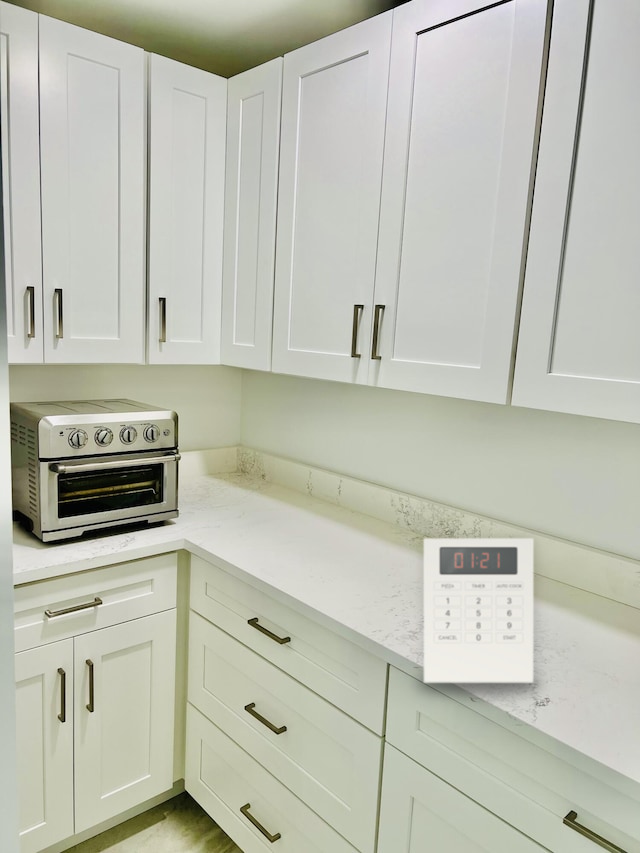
1:21
